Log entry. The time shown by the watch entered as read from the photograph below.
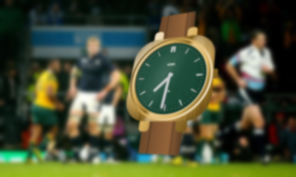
7:31
